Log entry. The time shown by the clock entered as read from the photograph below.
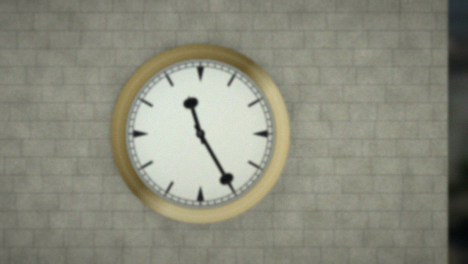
11:25
